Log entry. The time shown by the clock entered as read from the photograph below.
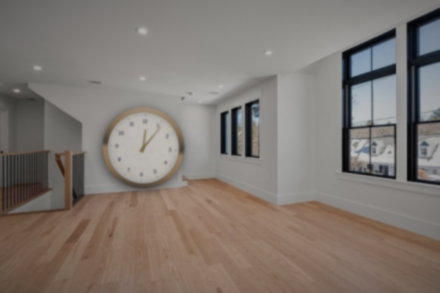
12:06
